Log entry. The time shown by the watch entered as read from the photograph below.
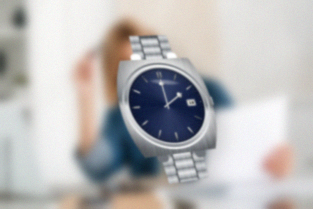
2:00
